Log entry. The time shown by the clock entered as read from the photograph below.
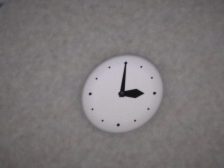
3:00
